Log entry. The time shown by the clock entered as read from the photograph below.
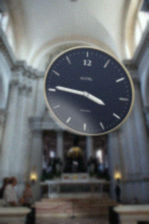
3:46
